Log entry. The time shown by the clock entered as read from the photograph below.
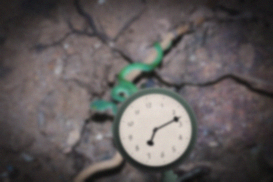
7:13
